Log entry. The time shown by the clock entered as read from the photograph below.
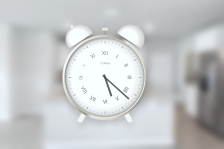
5:22
